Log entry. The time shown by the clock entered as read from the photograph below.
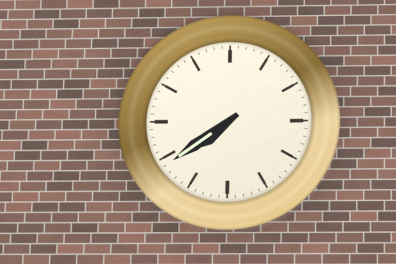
7:39
